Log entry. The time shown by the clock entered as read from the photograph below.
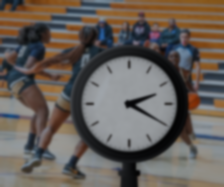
2:20
